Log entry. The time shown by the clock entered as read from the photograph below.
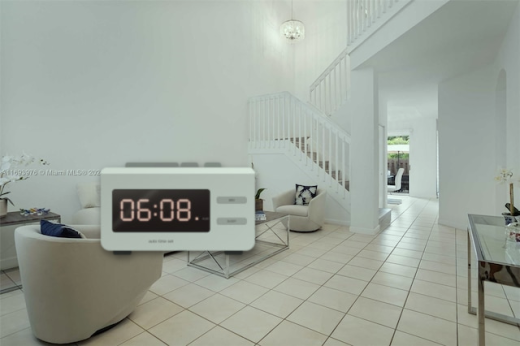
6:08
